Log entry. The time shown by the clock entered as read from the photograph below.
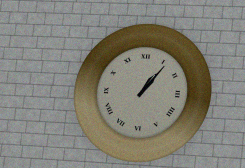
1:06
